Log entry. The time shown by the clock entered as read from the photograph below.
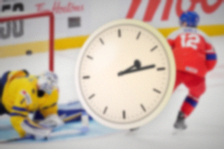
2:14
